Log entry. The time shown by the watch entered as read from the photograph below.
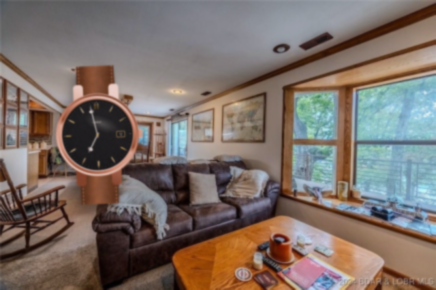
6:58
